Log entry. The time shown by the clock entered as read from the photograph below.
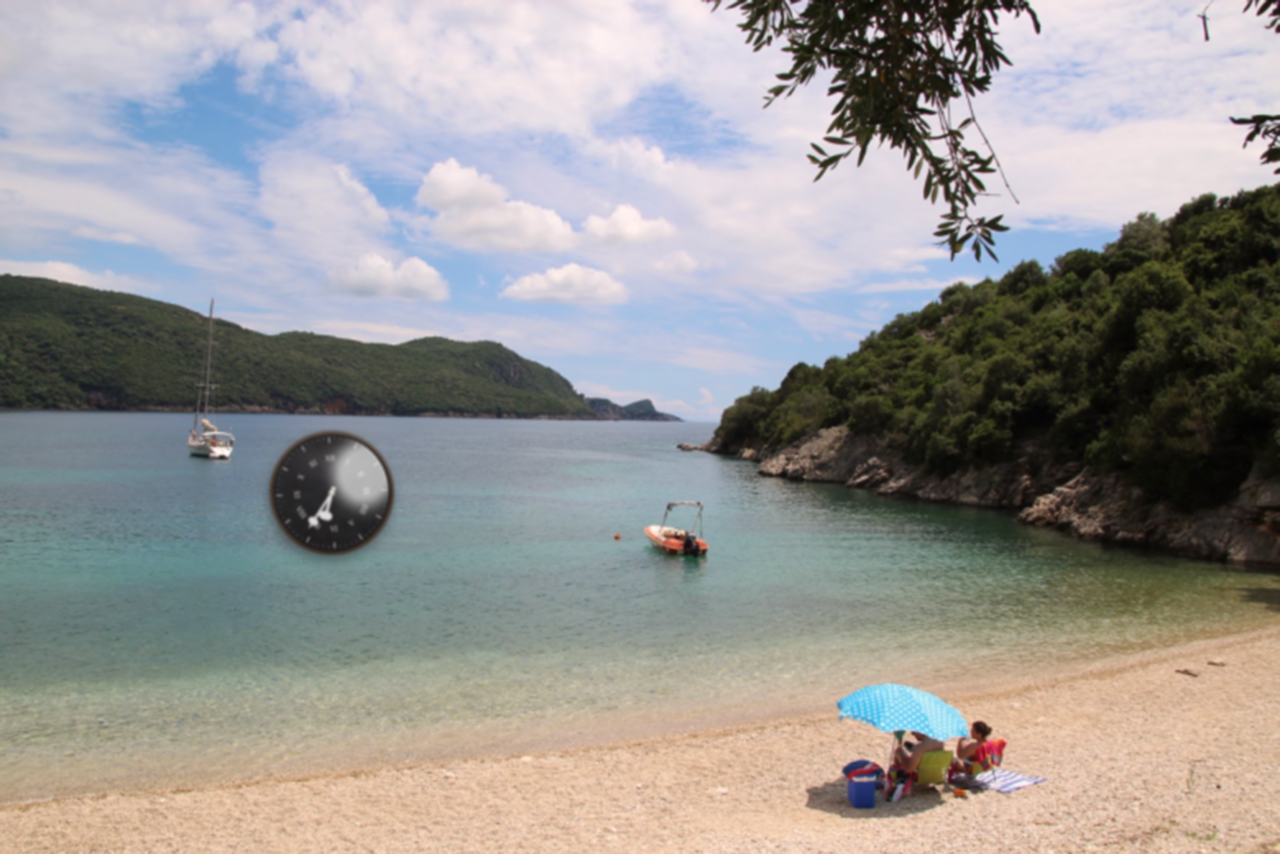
6:36
